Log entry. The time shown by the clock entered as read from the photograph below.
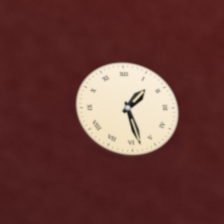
1:28
